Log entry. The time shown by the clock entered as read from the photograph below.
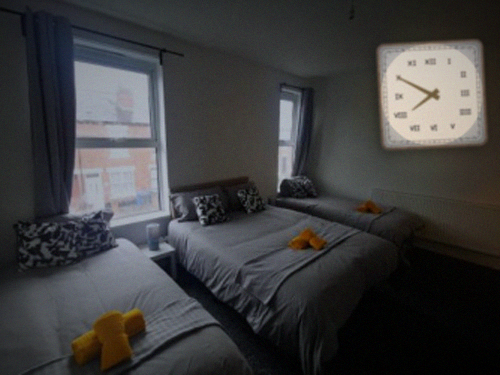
7:50
